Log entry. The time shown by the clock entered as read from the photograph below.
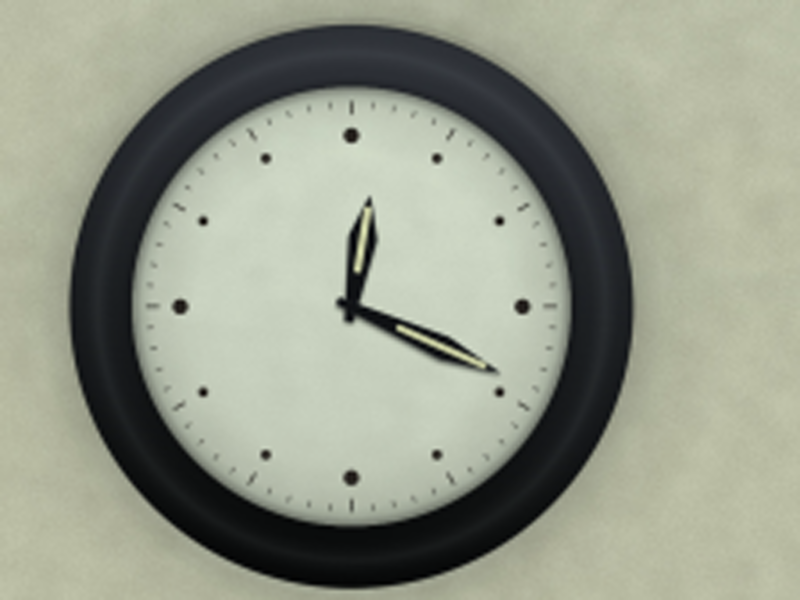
12:19
